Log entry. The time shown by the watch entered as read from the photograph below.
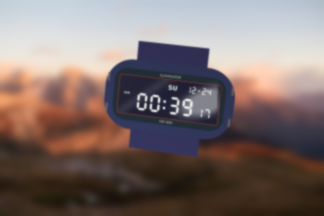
0:39
